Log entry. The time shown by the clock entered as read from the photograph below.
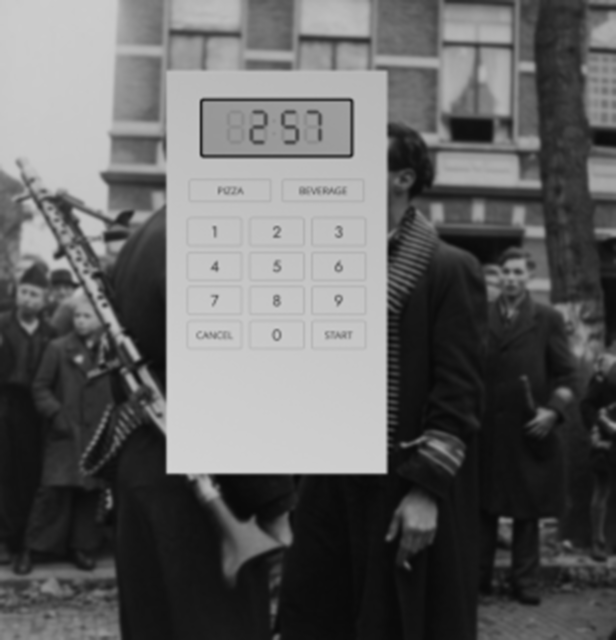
2:57
